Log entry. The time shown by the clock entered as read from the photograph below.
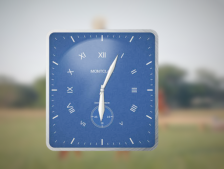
6:04
